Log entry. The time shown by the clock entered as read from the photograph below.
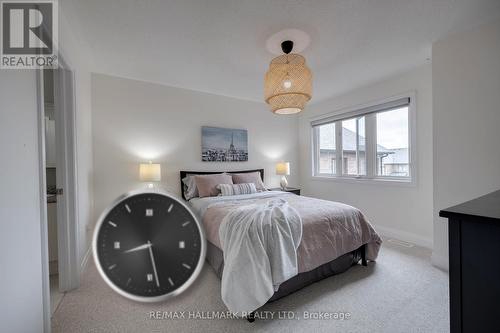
8:28
